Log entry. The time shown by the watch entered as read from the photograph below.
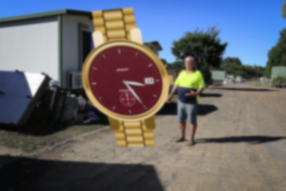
3:25
